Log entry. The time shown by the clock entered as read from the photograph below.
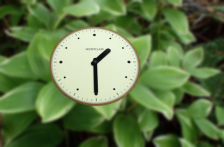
1:30
